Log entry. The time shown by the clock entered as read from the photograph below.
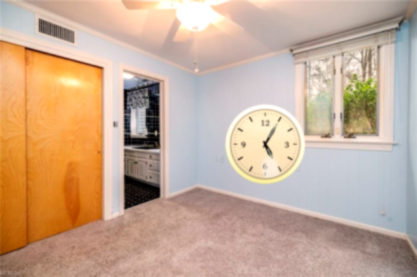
5:05
